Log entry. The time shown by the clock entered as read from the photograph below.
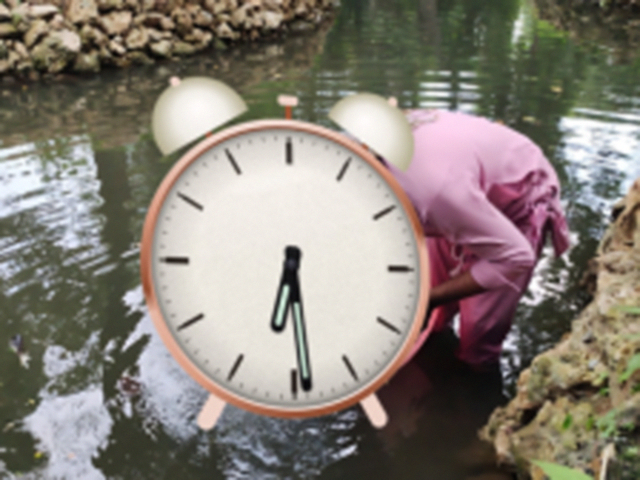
6:29
